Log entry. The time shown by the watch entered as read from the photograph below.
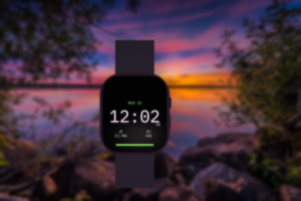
12:02
